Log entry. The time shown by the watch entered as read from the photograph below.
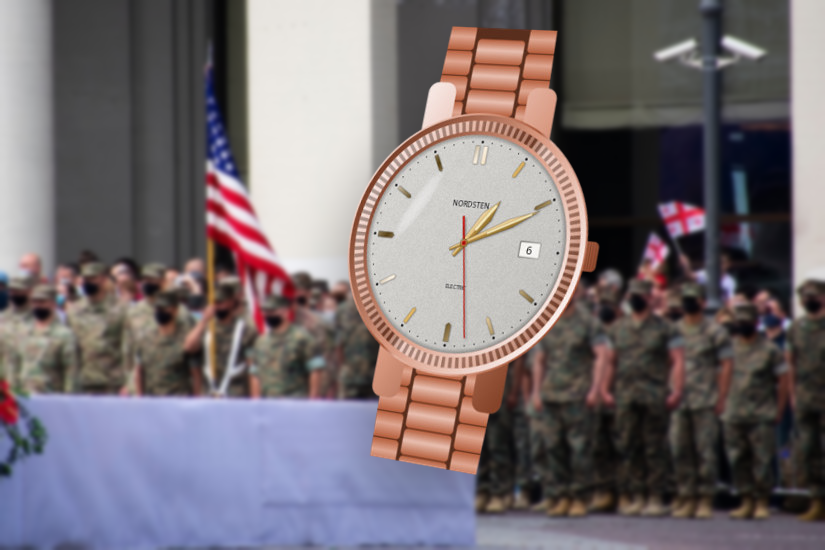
1:10:28
